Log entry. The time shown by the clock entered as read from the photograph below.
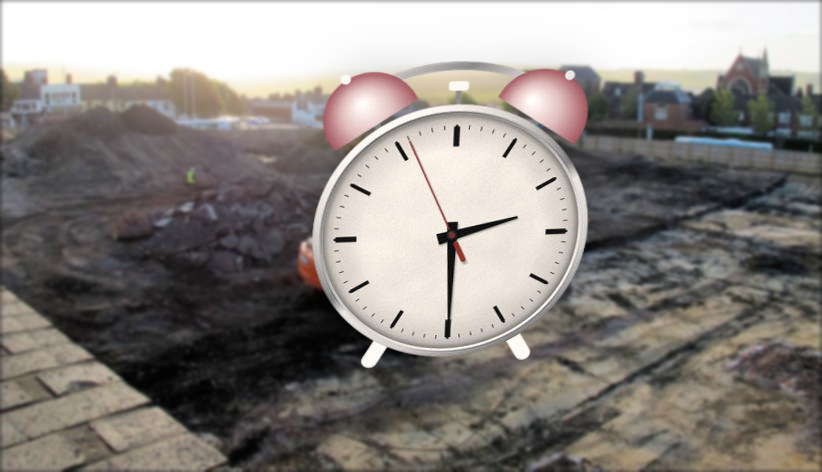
2:29:56
